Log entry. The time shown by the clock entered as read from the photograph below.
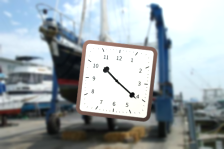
10:21
